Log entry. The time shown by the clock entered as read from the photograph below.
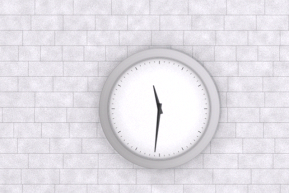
11:31
